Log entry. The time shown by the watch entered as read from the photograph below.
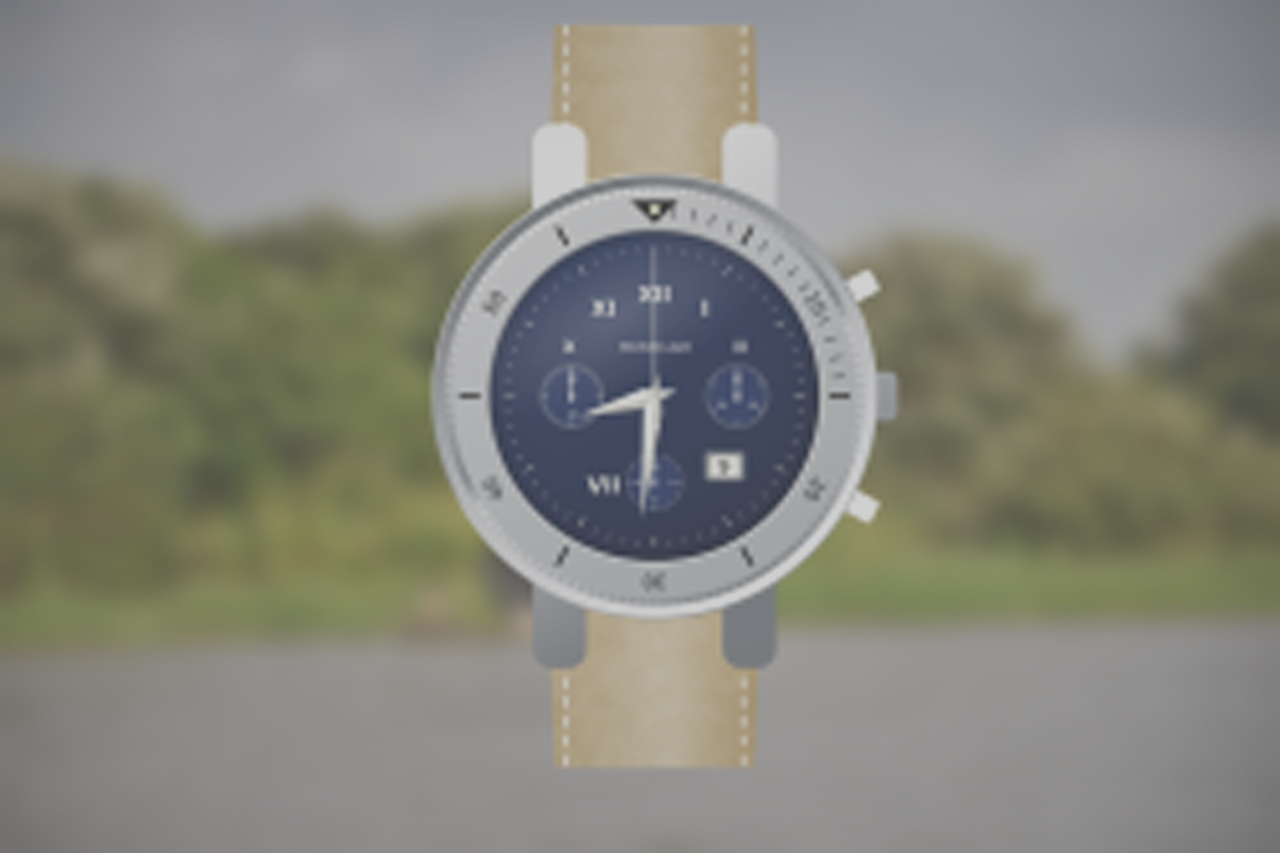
8:31
